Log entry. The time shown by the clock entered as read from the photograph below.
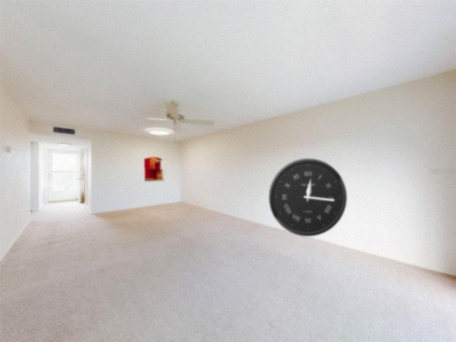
12:16
